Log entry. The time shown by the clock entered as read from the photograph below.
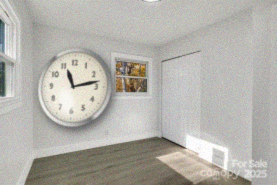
11:13
